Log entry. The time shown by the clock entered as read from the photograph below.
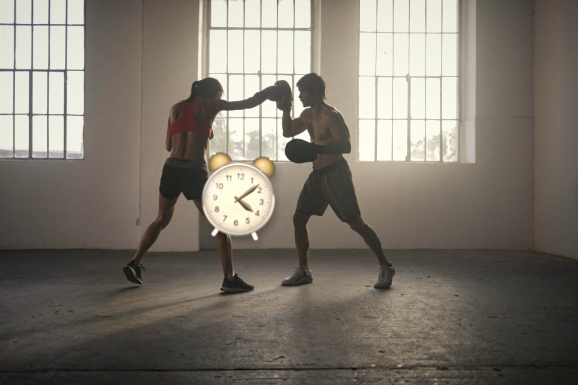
4:08
